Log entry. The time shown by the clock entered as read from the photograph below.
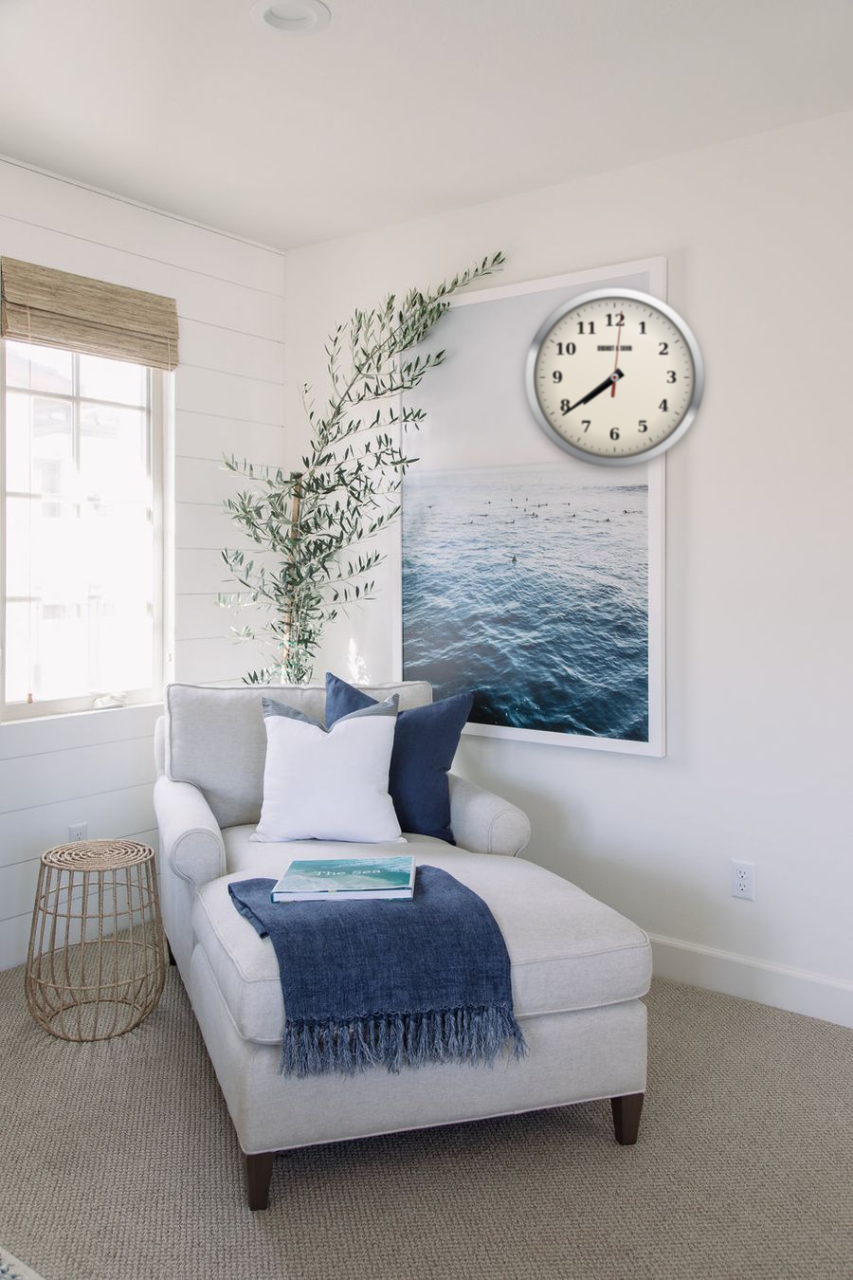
7:39:01
